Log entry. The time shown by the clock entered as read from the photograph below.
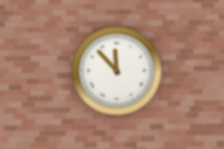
11:53
